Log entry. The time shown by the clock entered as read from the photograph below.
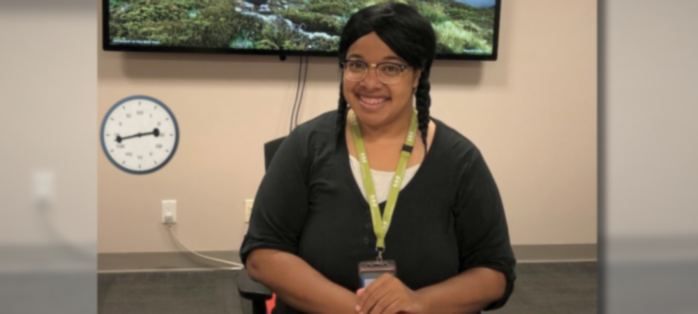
2:43
